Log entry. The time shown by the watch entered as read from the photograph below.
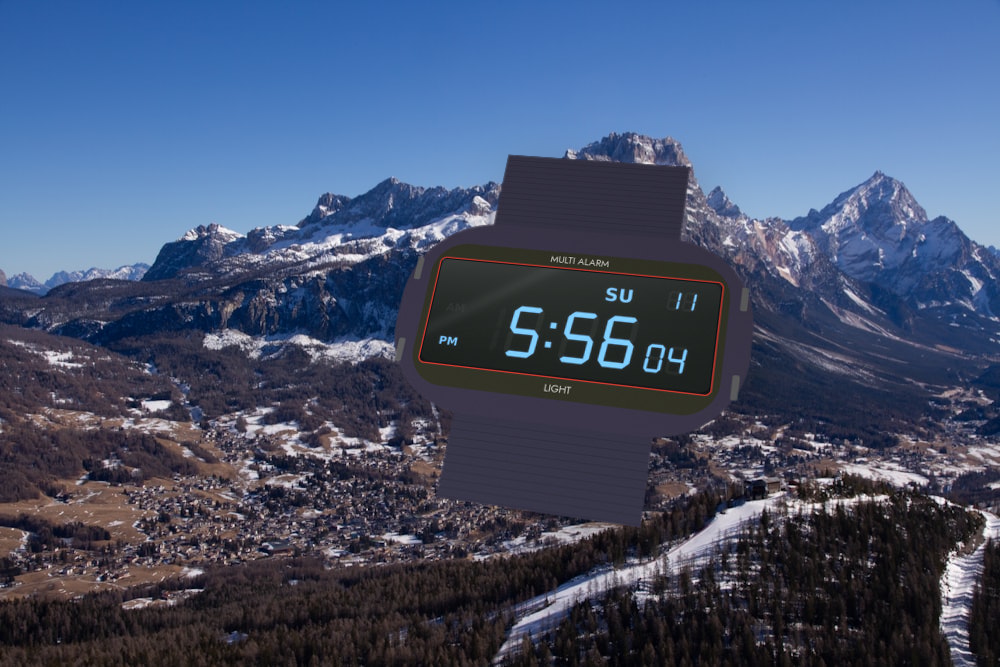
5:56:04
